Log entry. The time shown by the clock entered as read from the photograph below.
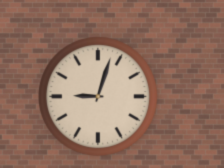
9:03
